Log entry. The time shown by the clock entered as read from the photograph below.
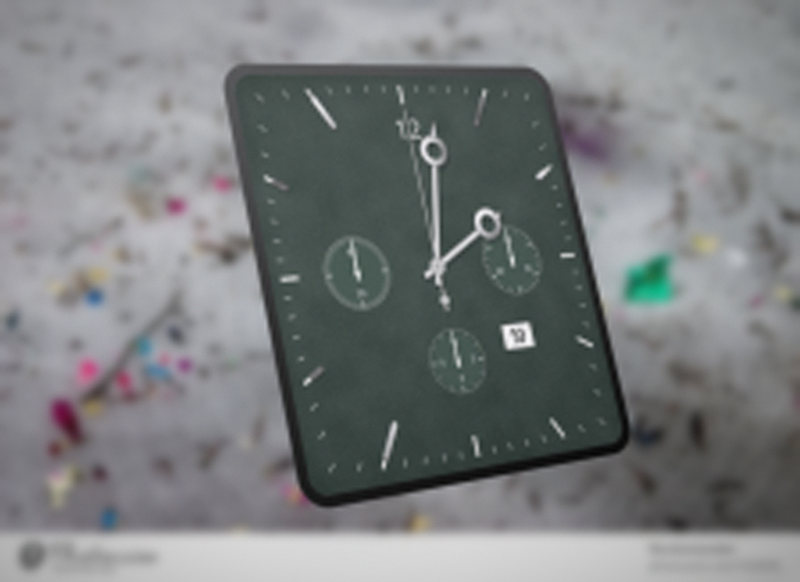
2:02
